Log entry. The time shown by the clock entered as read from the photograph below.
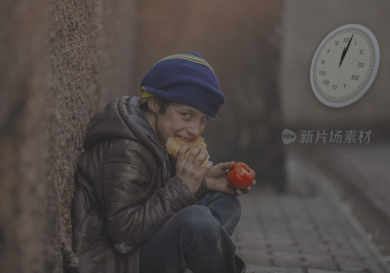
12:02
